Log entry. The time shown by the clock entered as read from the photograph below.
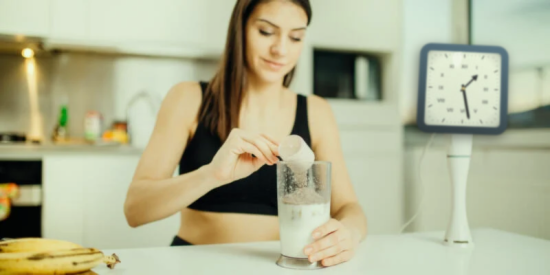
1:28
